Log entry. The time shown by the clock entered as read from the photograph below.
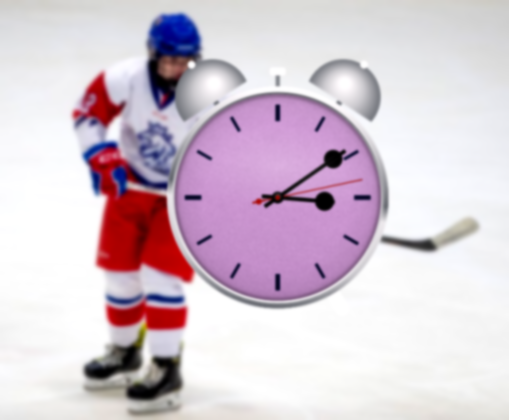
3:09:13
